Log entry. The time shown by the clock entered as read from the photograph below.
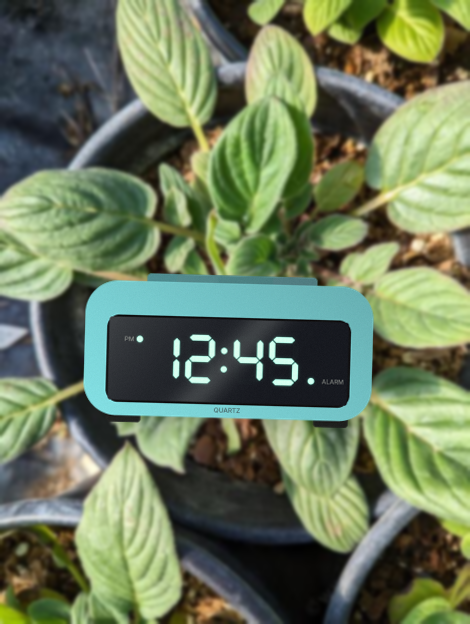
12:45
